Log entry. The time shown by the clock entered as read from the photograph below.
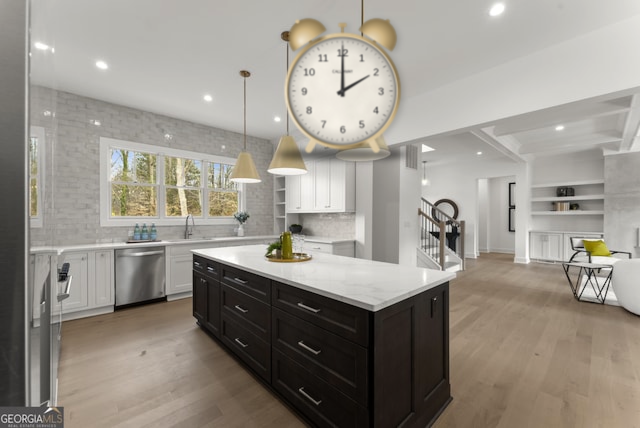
2:00
